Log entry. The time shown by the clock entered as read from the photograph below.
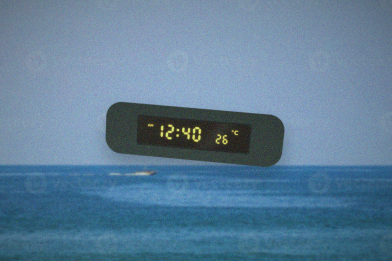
12:40
